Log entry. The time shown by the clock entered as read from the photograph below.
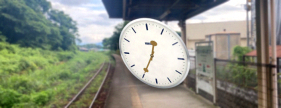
12:35
